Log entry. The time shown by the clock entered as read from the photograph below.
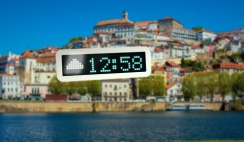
12:58
